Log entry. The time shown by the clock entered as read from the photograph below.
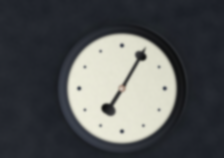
7:05
